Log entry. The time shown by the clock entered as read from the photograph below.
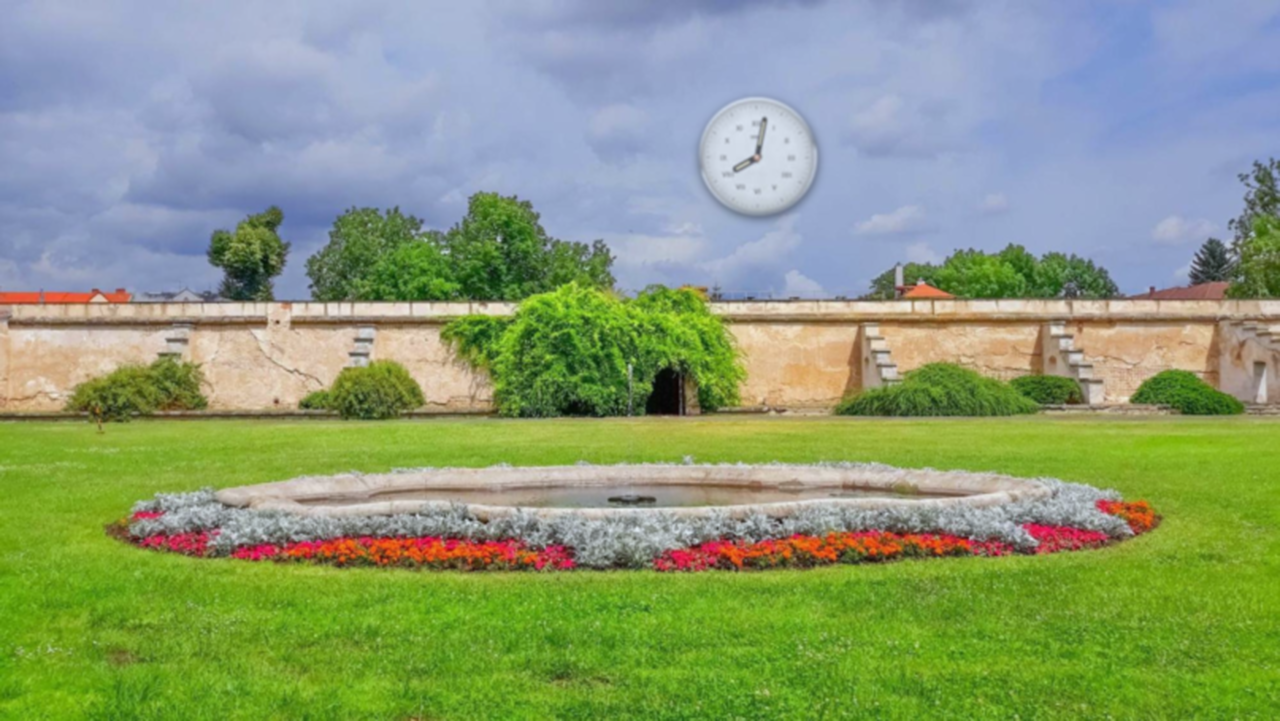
8:02
